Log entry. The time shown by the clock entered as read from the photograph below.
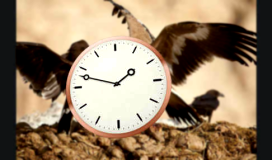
1:48
